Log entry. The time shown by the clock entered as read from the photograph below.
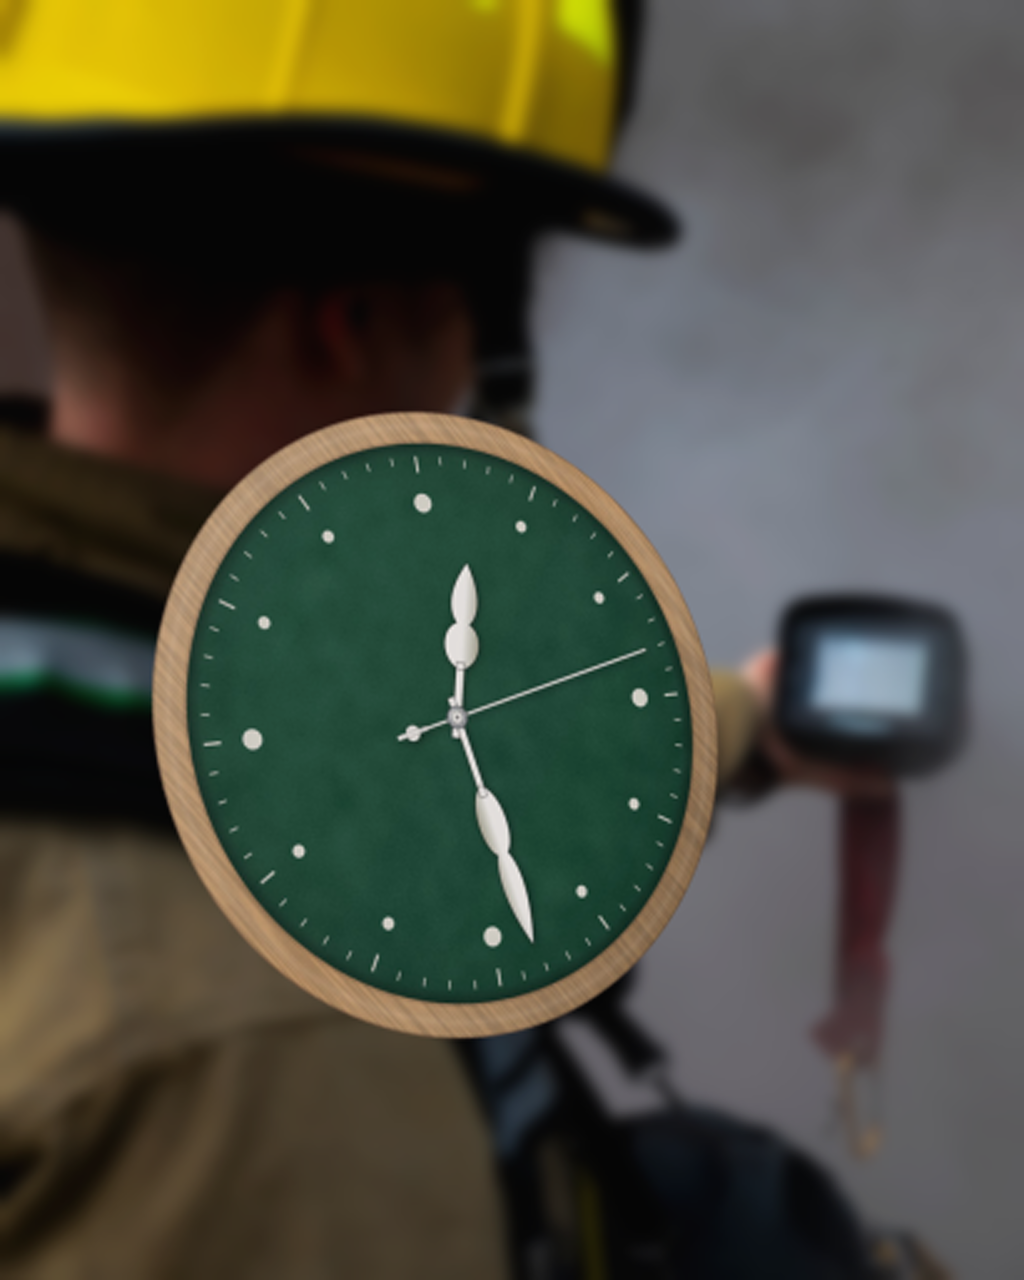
12:28:13
